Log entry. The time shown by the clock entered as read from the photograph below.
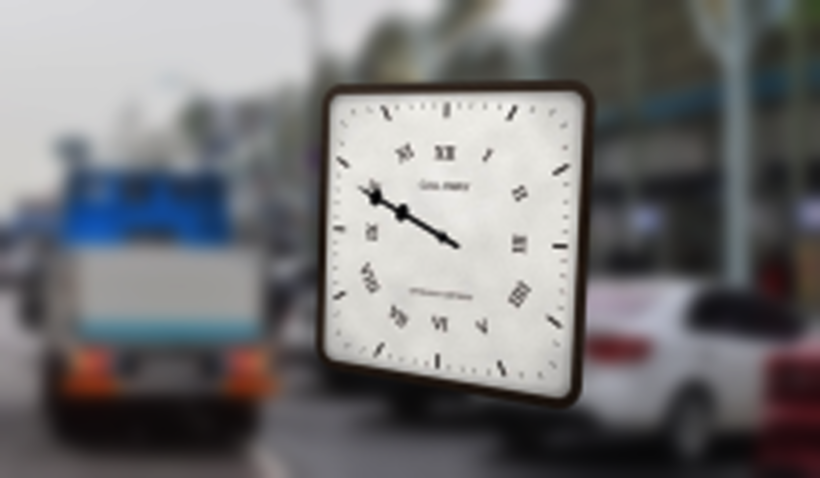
9:49
